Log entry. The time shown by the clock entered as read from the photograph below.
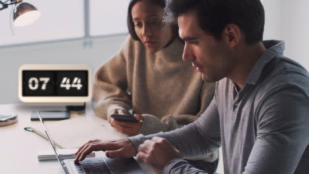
7:44
